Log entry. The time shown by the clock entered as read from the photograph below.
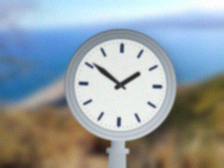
1:51
